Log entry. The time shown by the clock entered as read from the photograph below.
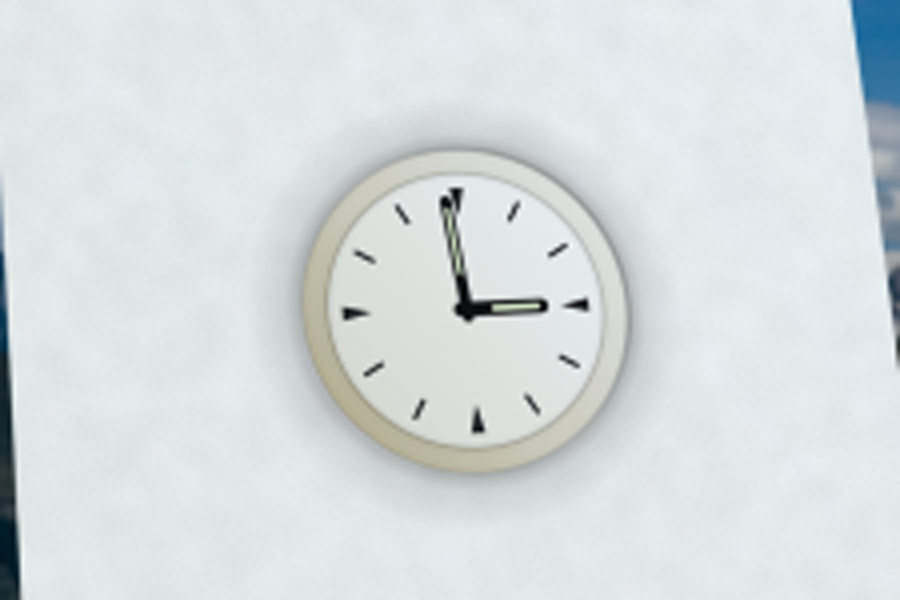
2:59
